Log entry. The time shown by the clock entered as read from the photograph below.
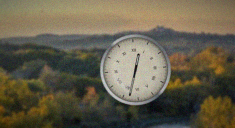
12:33
